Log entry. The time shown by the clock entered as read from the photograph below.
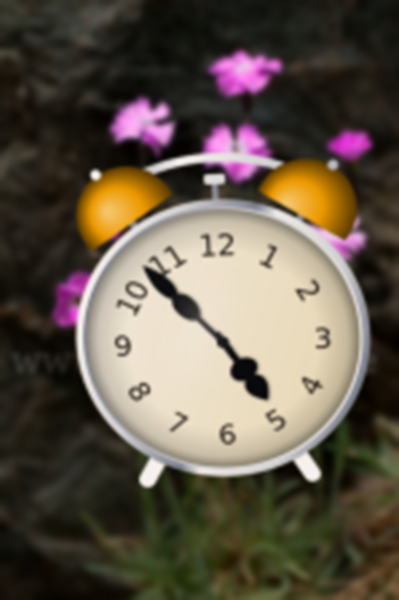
4:53
